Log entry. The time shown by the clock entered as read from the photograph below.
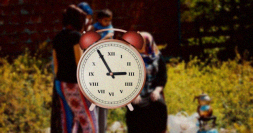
2:55
